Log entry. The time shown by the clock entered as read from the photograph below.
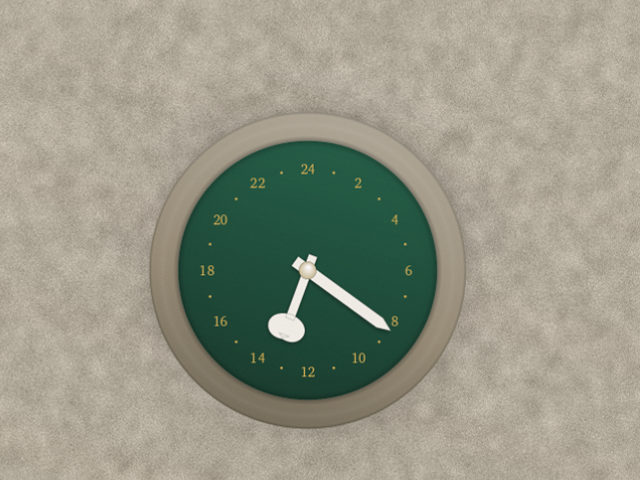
13:21
